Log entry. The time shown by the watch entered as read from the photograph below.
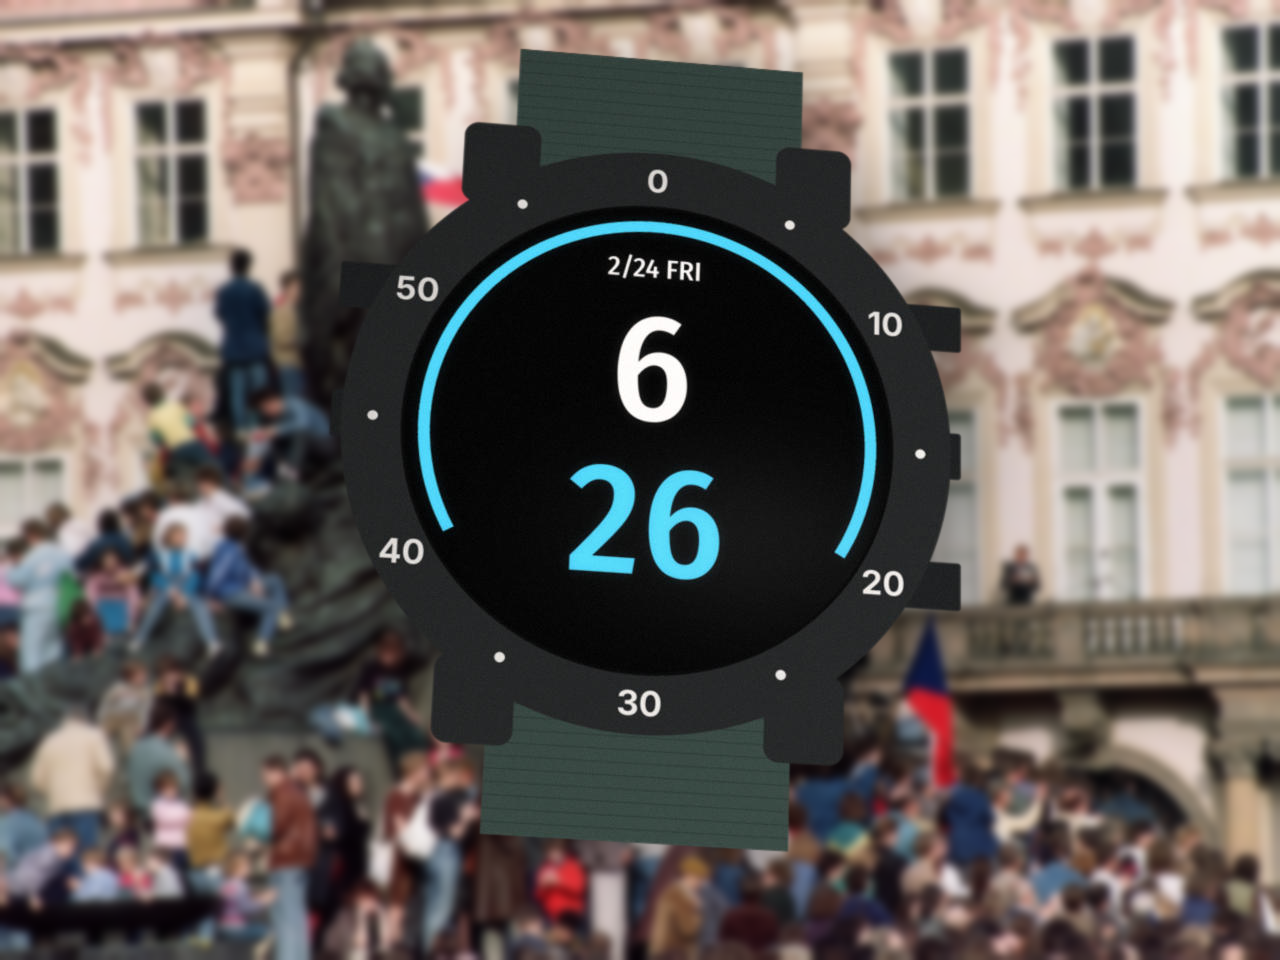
6:26
